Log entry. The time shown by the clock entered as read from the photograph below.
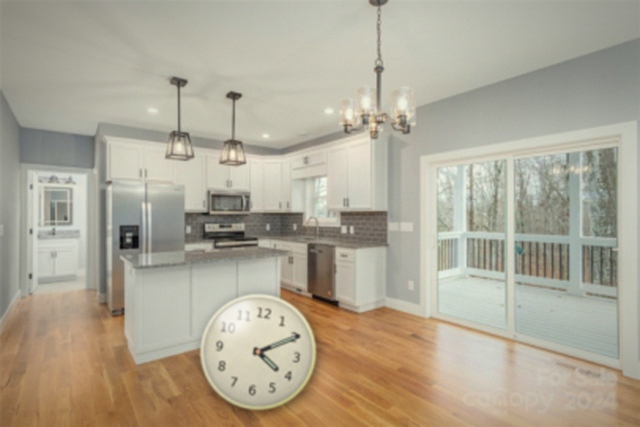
4:10
